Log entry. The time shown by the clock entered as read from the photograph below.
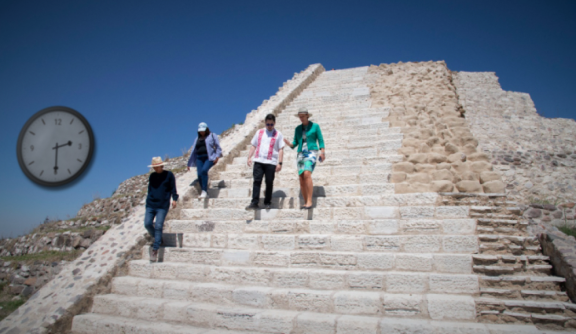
2:30
